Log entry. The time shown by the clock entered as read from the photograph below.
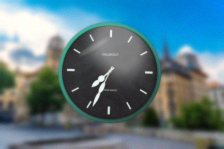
7:34
